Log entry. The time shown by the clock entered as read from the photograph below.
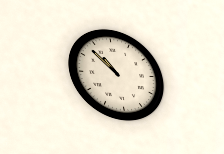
10:53
